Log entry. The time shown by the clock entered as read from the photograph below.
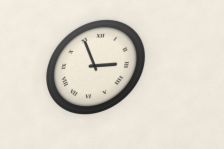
2:55
